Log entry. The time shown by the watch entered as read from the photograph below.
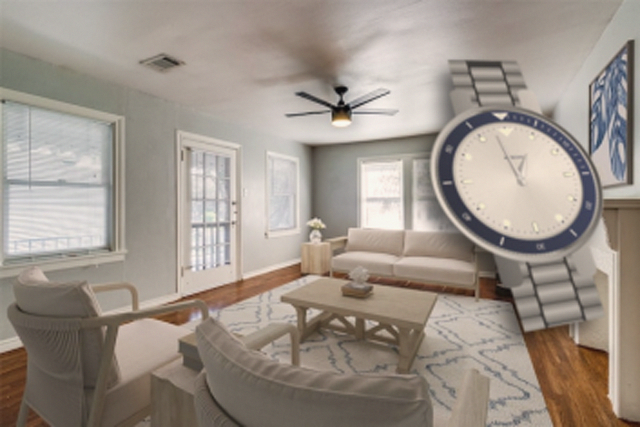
12:58
